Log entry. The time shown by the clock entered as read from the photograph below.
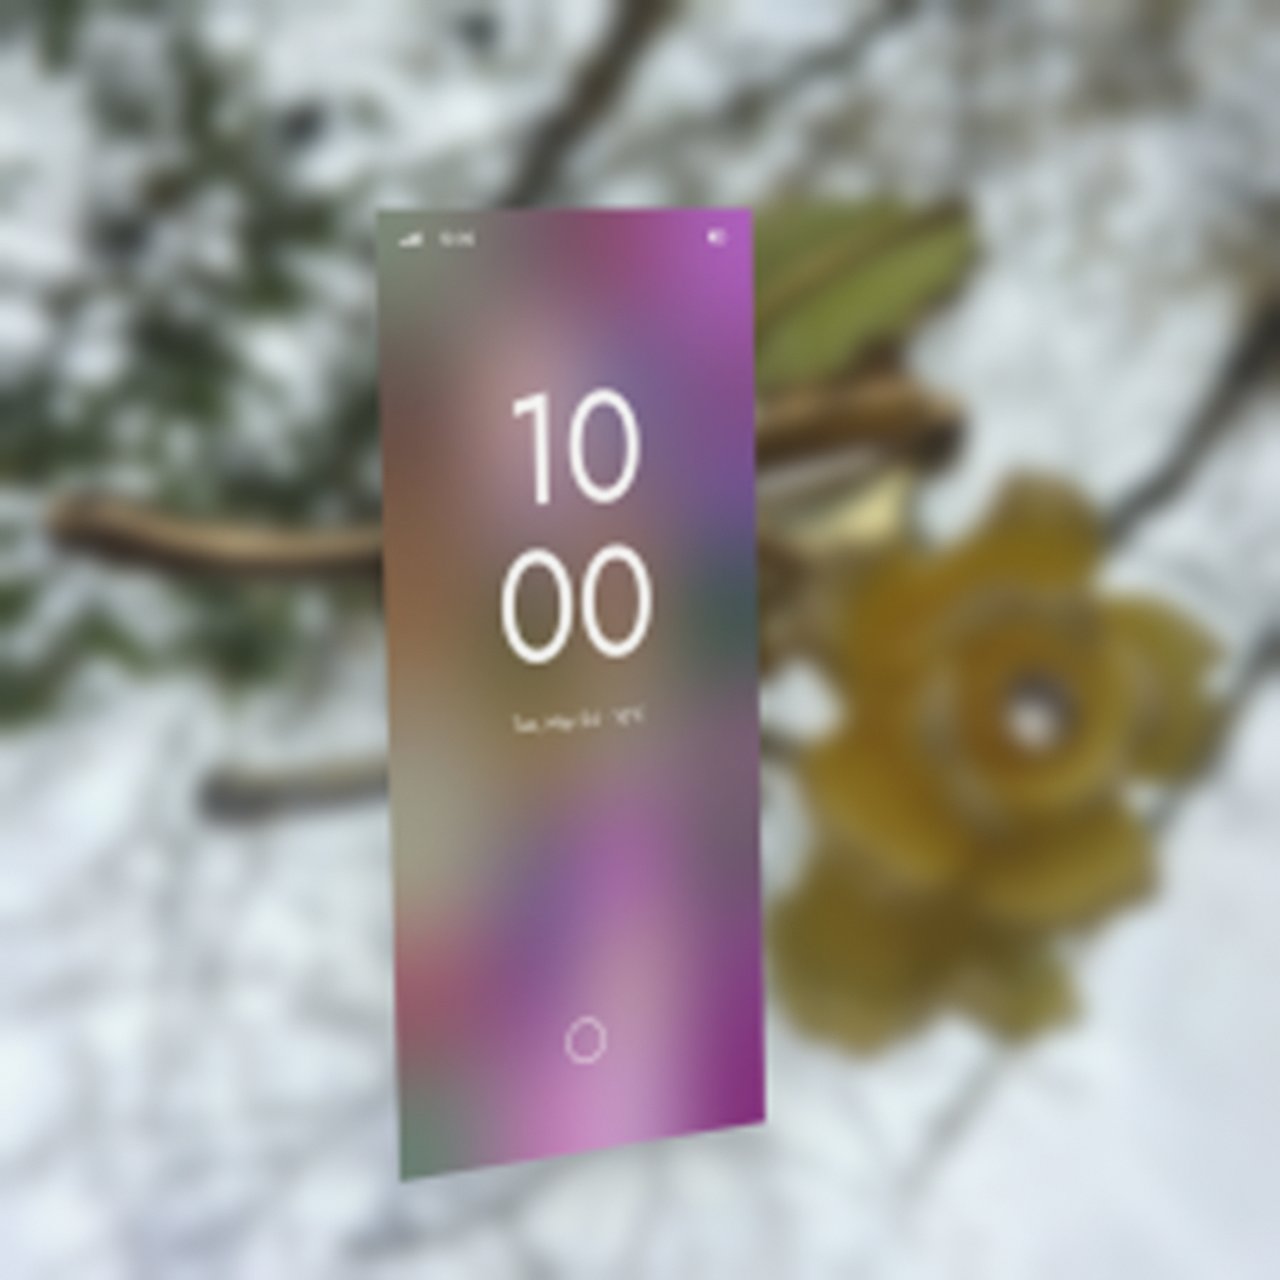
10:00
